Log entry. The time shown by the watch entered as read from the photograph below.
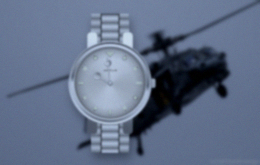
9:59
